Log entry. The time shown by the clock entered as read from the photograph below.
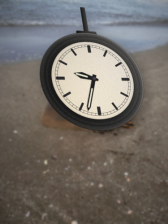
9:33
